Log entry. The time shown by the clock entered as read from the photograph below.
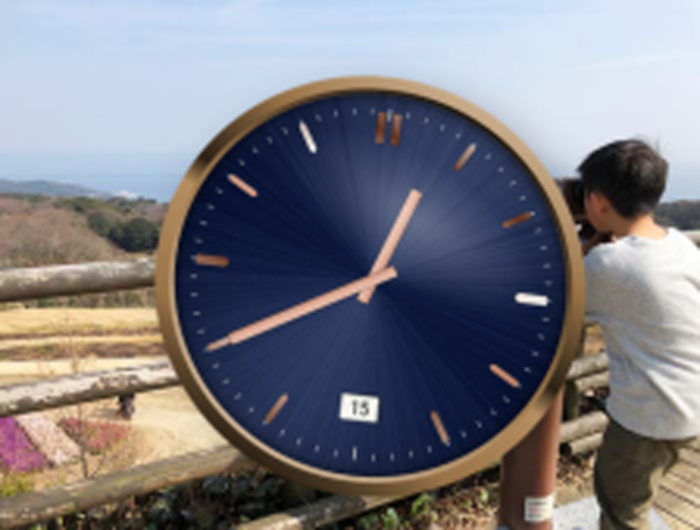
12:40
